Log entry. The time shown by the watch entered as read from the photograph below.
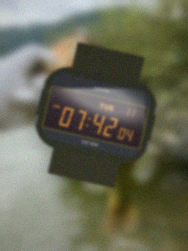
7:42
